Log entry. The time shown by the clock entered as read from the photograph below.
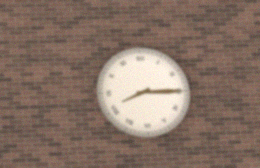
8:15
